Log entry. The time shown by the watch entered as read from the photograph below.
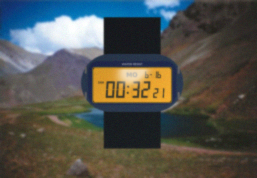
0:32:21
